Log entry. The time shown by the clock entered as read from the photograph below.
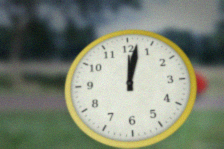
12:02
